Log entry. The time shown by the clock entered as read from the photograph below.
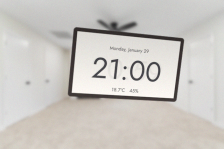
21:00
